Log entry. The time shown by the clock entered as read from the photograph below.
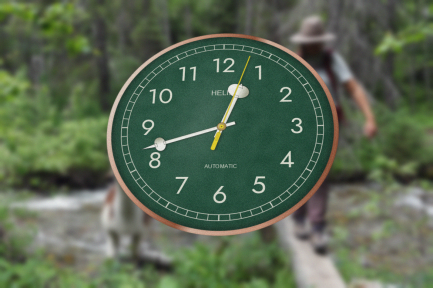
12:42:03
